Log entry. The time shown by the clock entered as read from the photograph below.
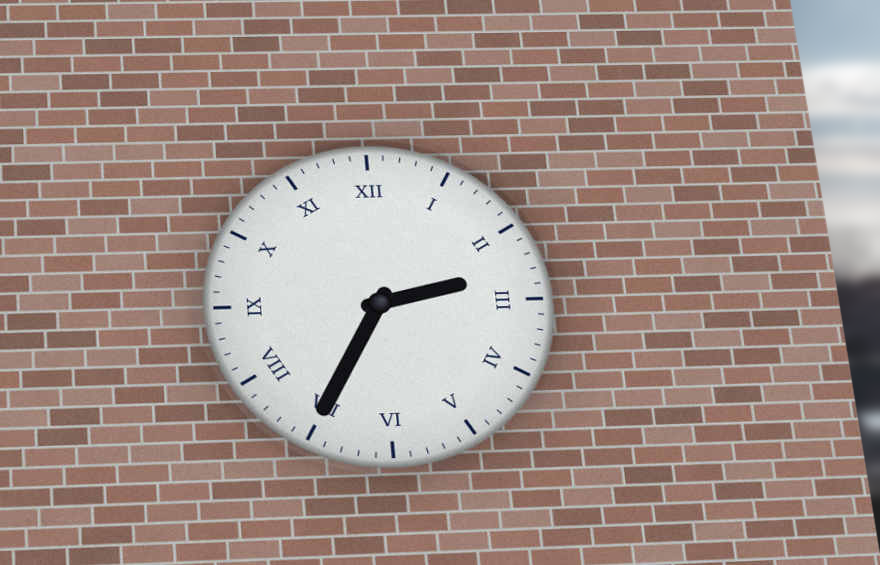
2:35
